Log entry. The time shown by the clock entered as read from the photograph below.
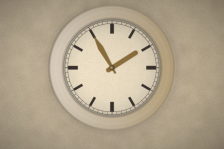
1:55
